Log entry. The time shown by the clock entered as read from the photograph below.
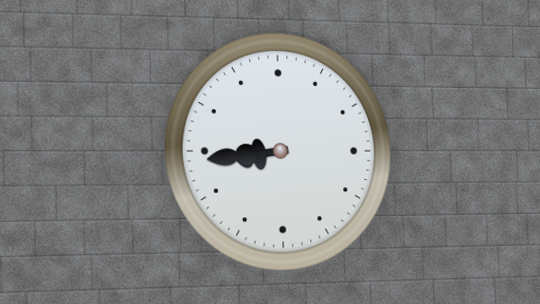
8:44
